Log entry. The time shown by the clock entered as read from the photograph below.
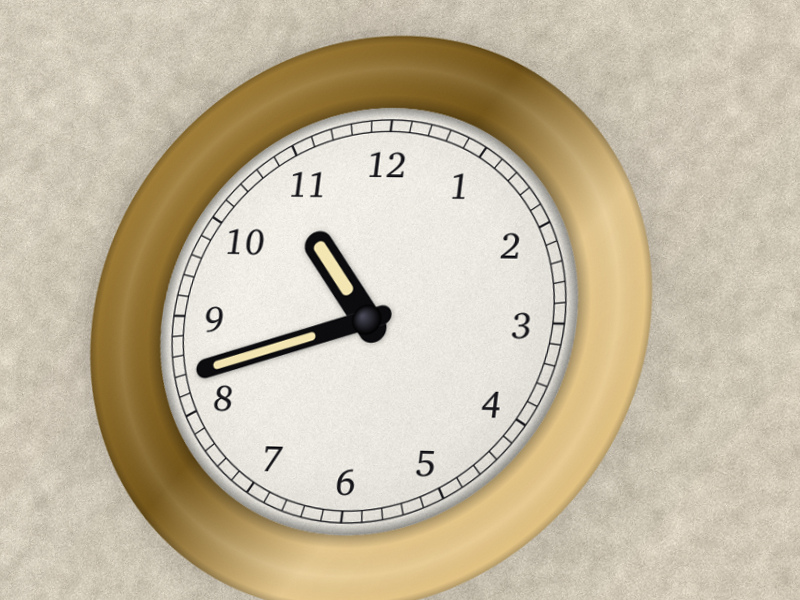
10:42
